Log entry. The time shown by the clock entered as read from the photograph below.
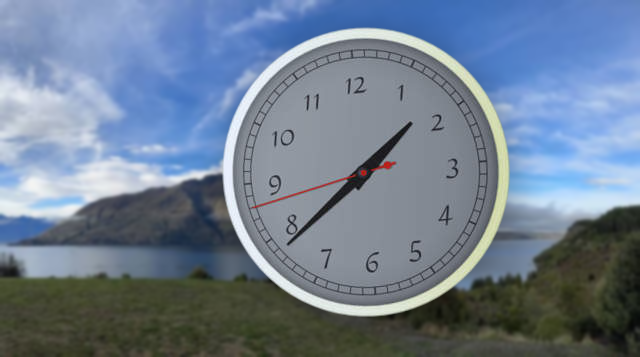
1:38:43
